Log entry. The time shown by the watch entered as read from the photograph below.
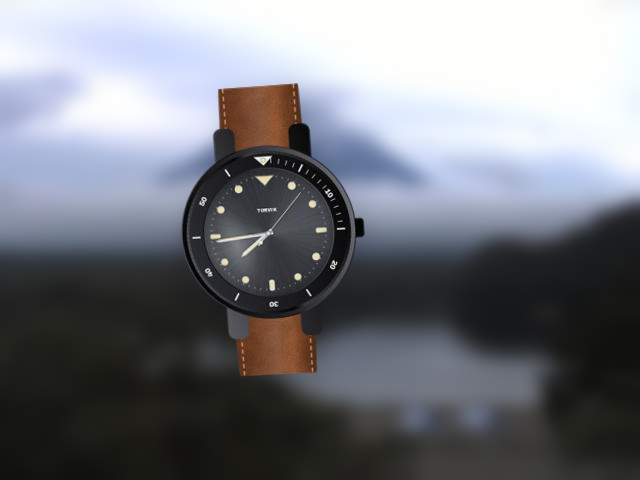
7:44:07
